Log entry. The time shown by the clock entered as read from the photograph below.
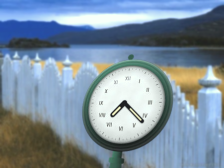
7:22
